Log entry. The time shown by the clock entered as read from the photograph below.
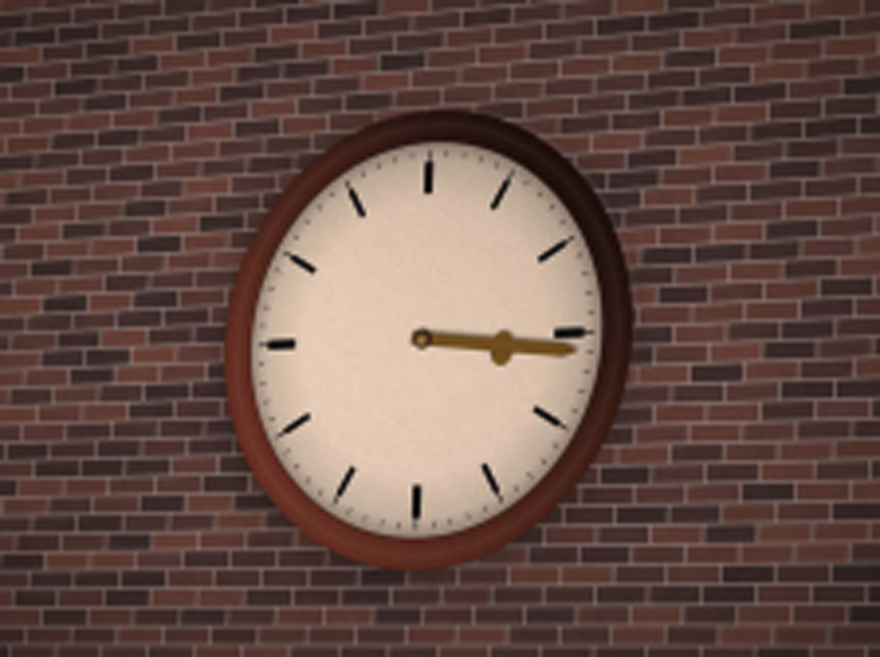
3:16
